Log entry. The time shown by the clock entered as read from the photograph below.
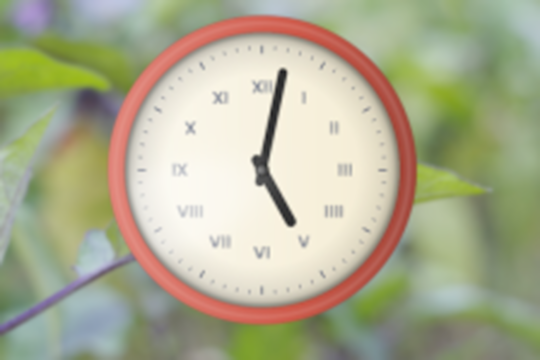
5:02
